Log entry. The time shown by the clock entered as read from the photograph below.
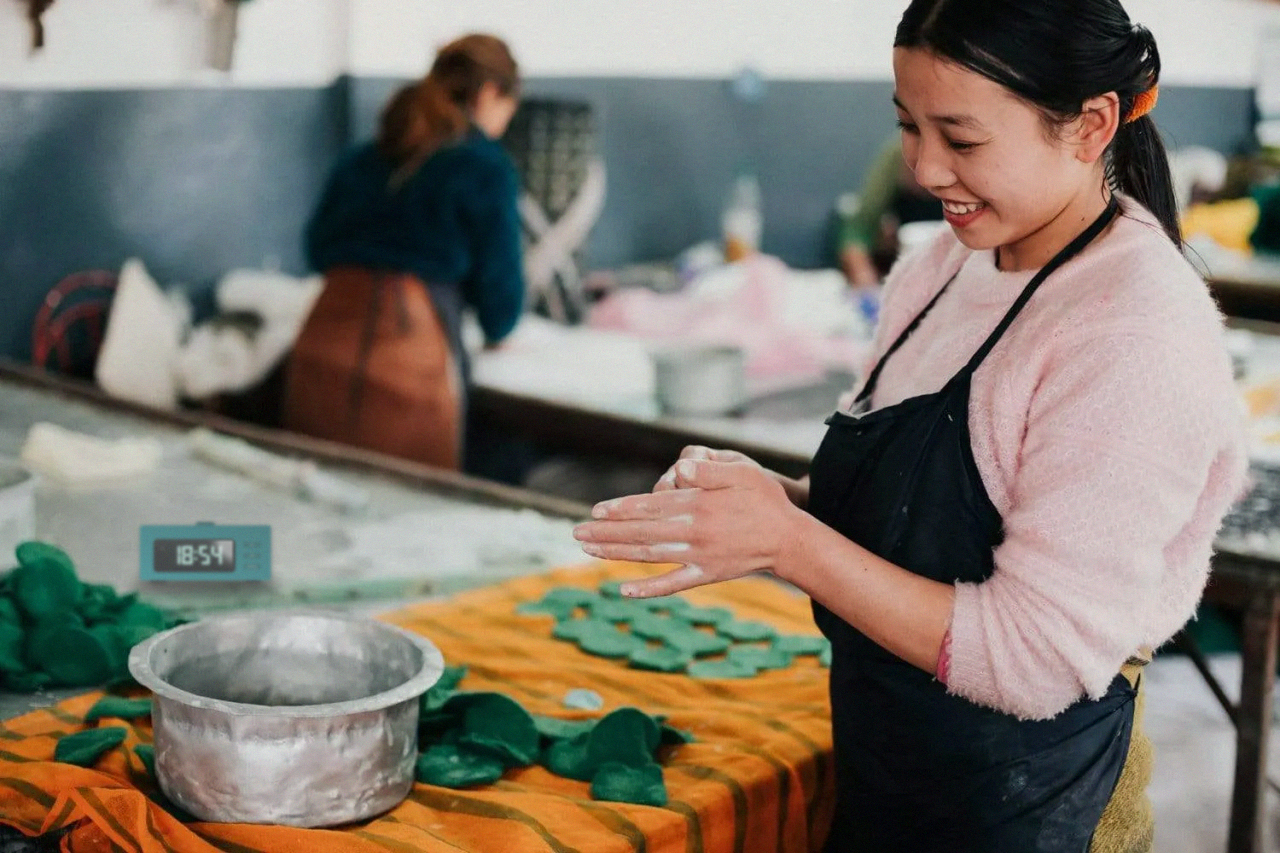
18:54
